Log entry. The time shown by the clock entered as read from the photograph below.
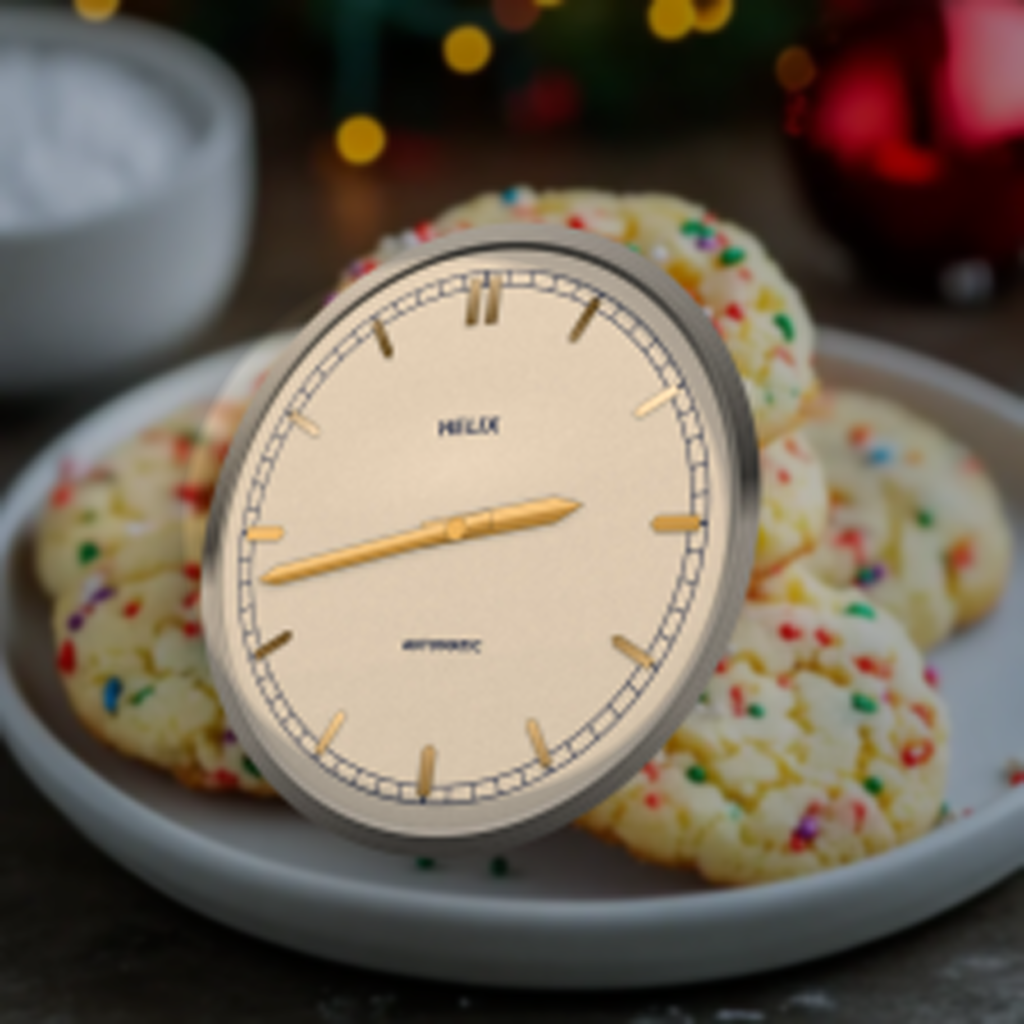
2:43
